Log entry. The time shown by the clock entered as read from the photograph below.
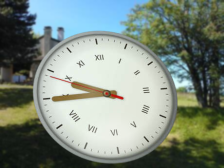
9:44:49
